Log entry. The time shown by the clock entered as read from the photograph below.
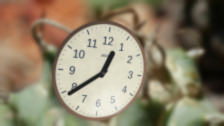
12:39
